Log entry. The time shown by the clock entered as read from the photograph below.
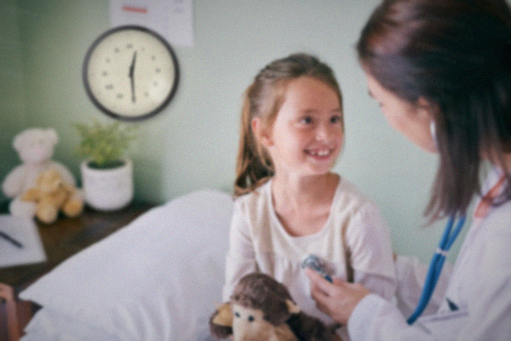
12:30
